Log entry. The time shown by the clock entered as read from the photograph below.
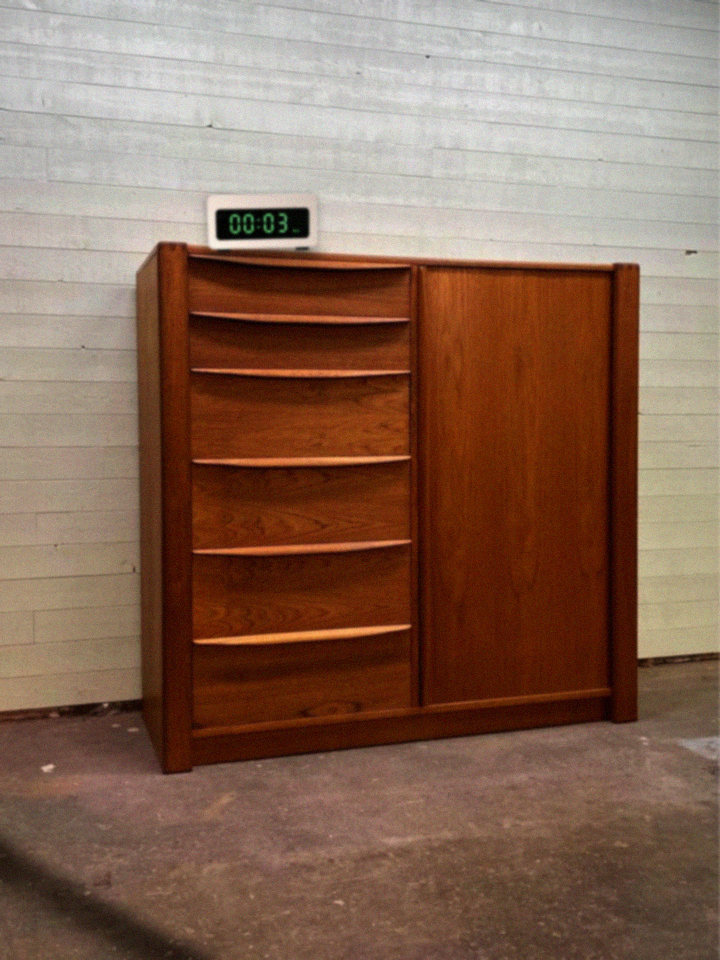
0:03
